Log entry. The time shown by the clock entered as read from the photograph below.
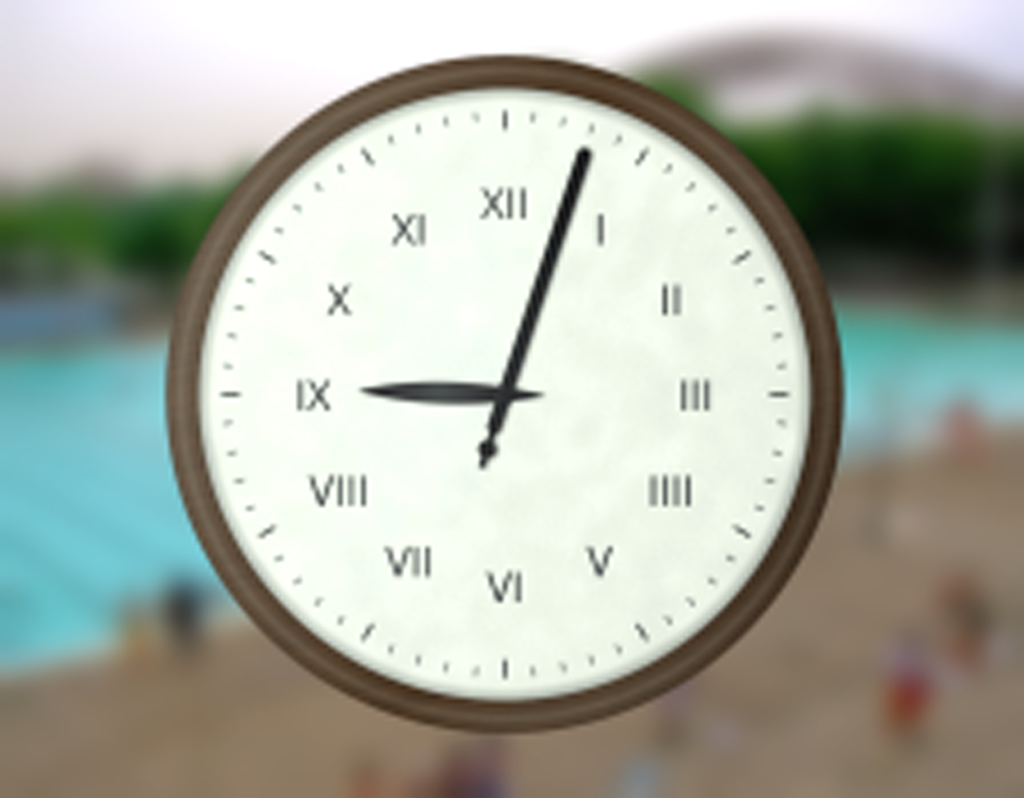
9:03:03
